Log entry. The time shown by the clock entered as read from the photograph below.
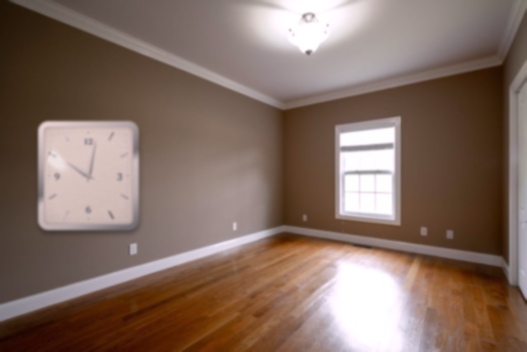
10:02
